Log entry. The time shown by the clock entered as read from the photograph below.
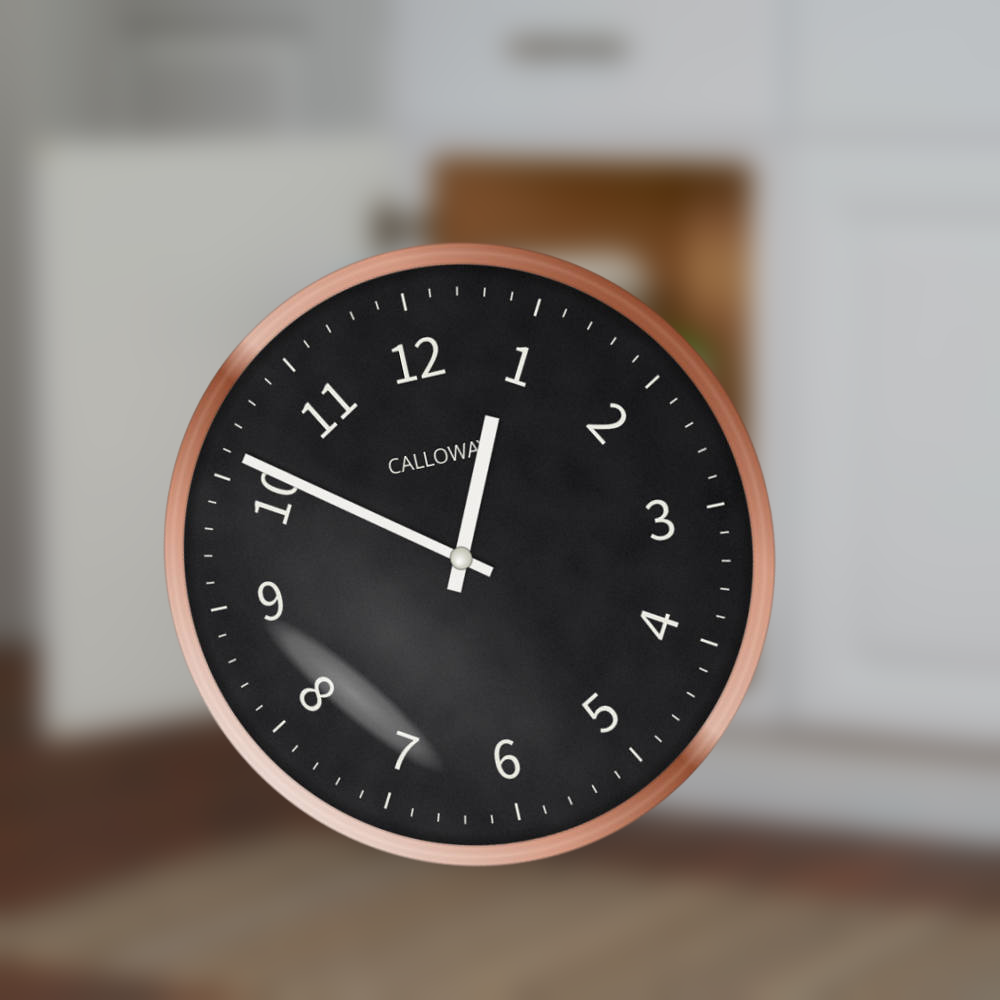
12:51
